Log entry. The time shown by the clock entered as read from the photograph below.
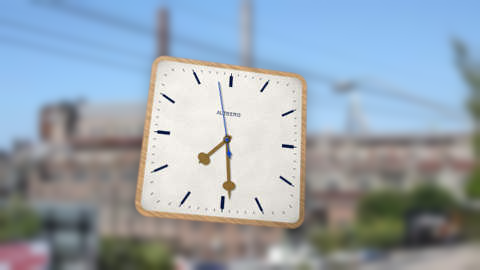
7:28:58
